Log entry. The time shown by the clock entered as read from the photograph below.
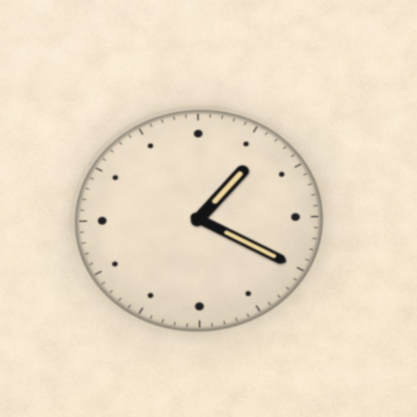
1:20
